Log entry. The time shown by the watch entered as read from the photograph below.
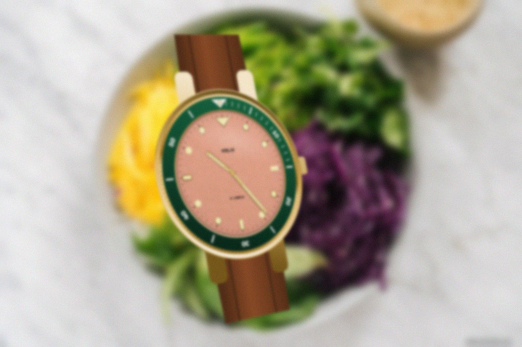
10:24
